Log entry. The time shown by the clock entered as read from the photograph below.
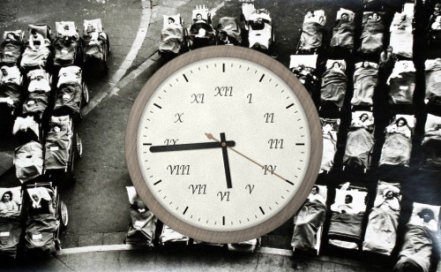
5:44:20
